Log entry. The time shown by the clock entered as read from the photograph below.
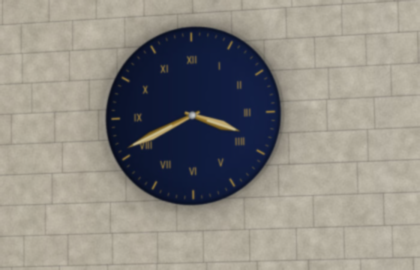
3:41
